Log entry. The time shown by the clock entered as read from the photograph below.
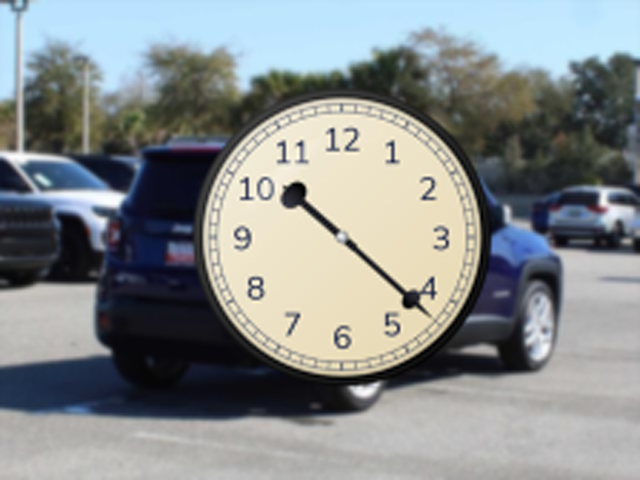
10:22
